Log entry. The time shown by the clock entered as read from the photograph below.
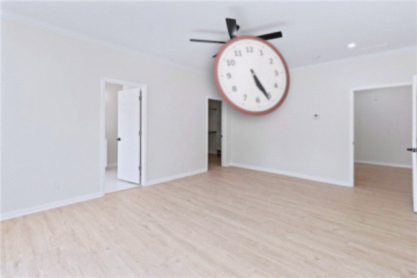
5:26
